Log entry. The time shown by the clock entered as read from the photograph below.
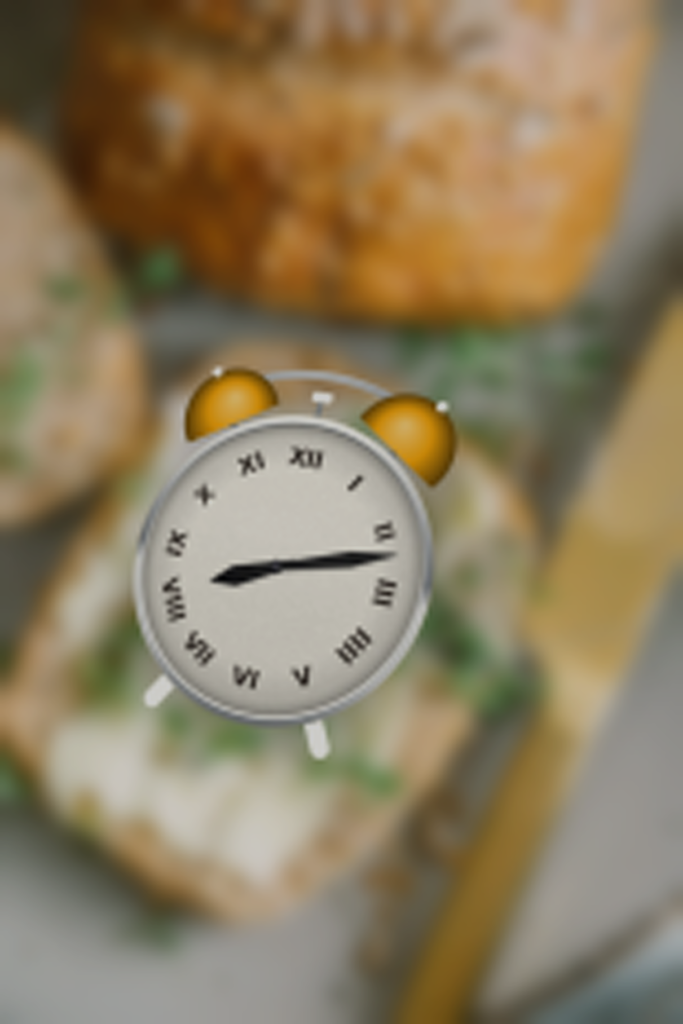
8:12
